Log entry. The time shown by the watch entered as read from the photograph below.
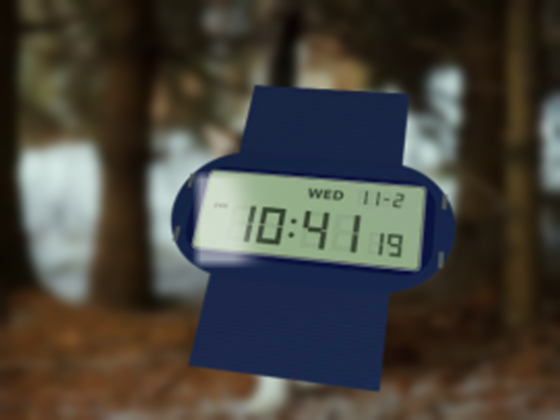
10:41:19
